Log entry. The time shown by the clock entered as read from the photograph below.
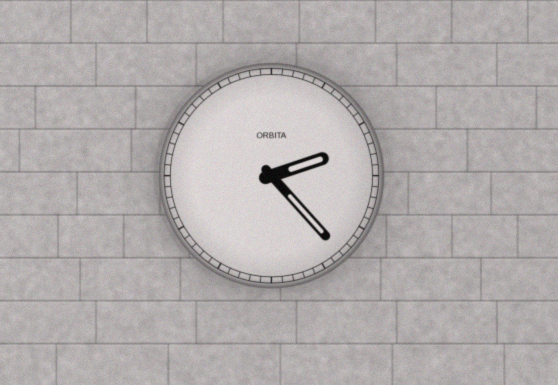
2:23
